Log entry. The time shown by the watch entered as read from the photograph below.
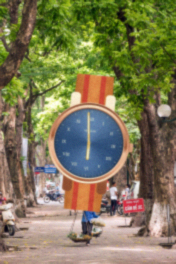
5:59
